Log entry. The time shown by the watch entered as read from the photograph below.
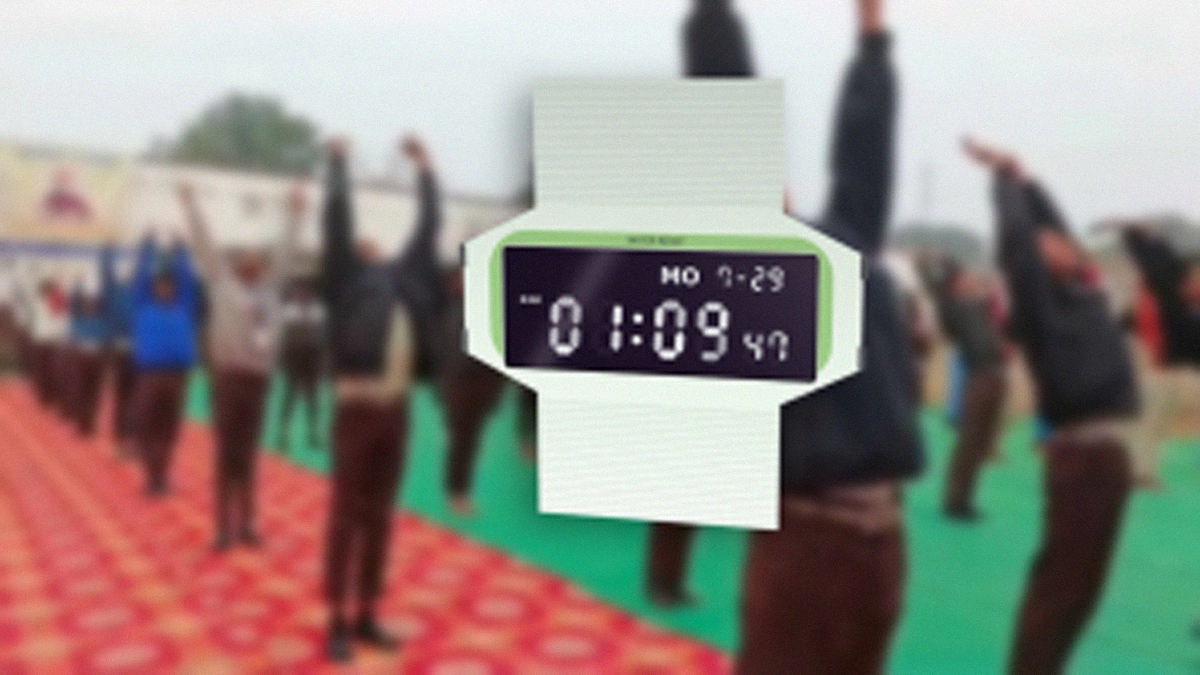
1:09:47
